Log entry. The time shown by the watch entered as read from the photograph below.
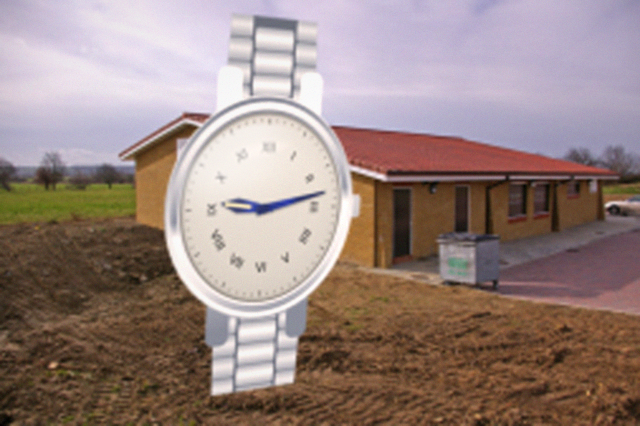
9:13
